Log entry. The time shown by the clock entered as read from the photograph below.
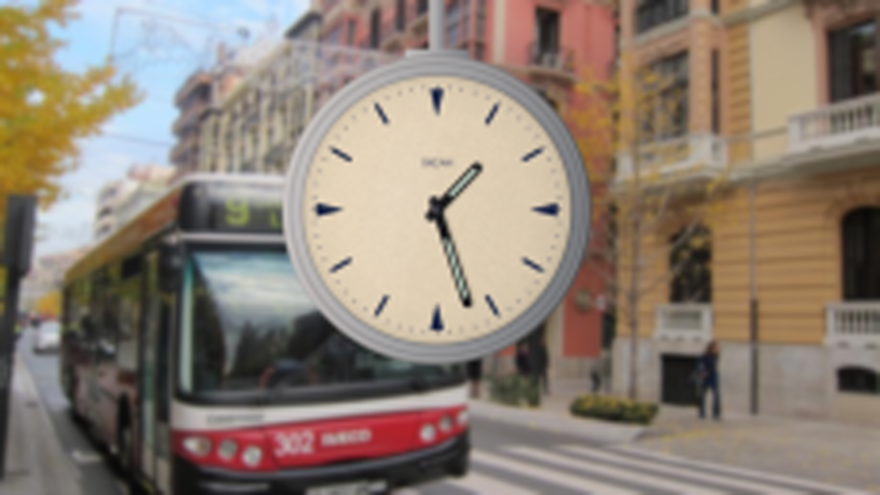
1:27
